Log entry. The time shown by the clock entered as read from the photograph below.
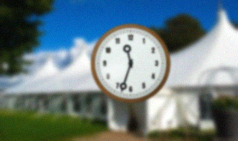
11:33
